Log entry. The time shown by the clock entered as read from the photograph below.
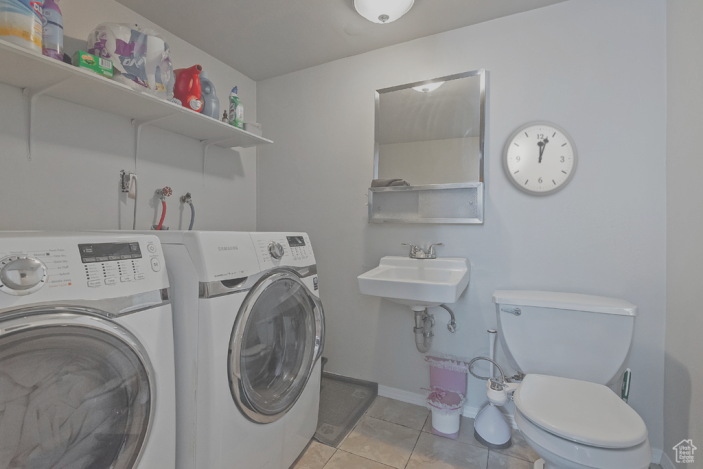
12:03
